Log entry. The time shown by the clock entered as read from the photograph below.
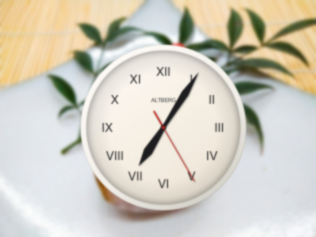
7:05:25
